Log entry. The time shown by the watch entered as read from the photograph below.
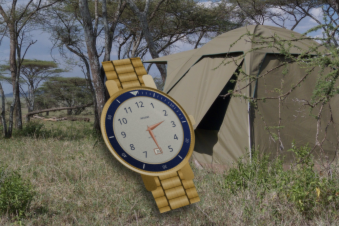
2:29
